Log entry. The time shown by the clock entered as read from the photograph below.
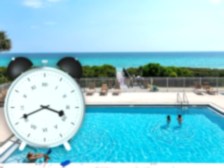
3:41
